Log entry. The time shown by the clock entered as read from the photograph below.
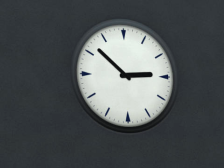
2:52
